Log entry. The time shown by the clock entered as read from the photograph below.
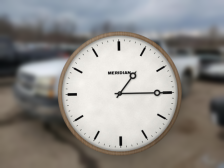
1:15
